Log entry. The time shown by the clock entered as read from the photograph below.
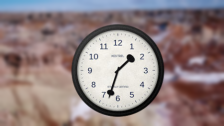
1:33
